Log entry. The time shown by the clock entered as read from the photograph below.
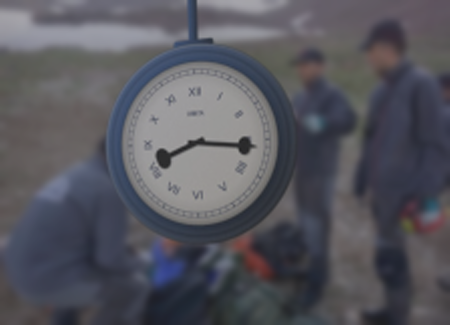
8:16
